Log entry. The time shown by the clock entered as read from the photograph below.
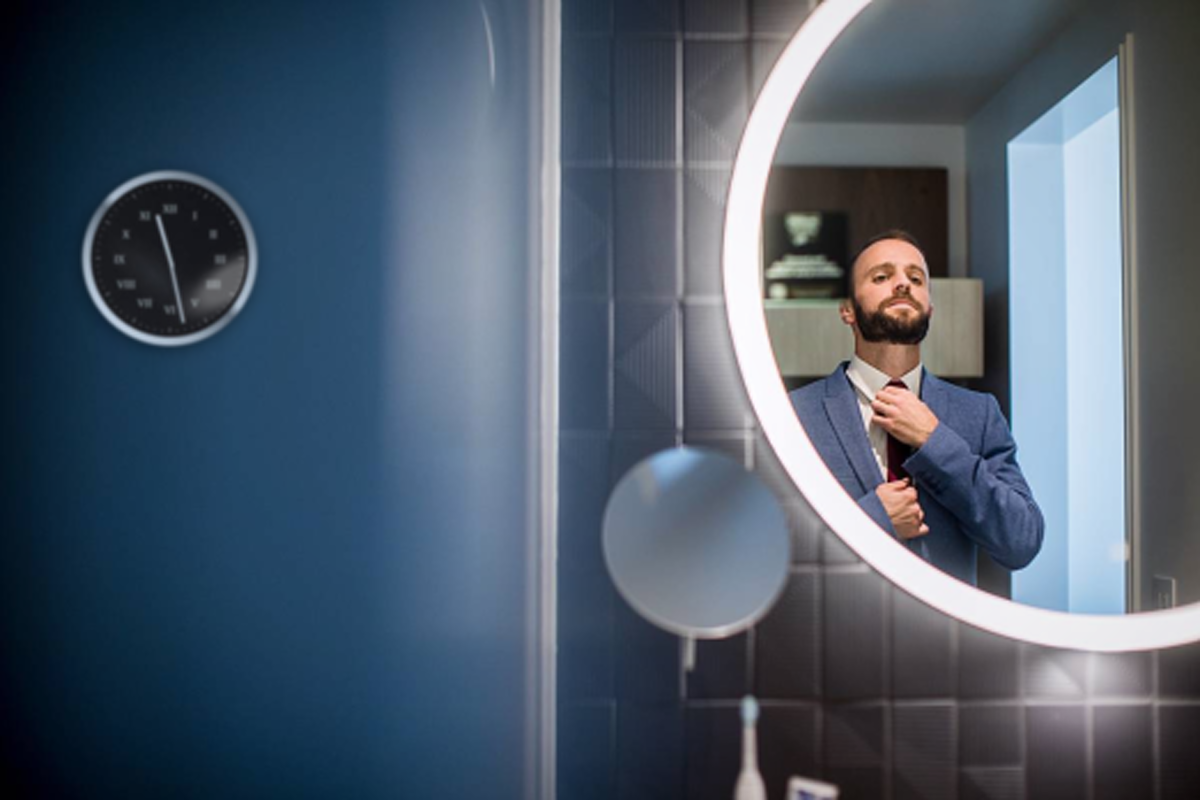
11:28
